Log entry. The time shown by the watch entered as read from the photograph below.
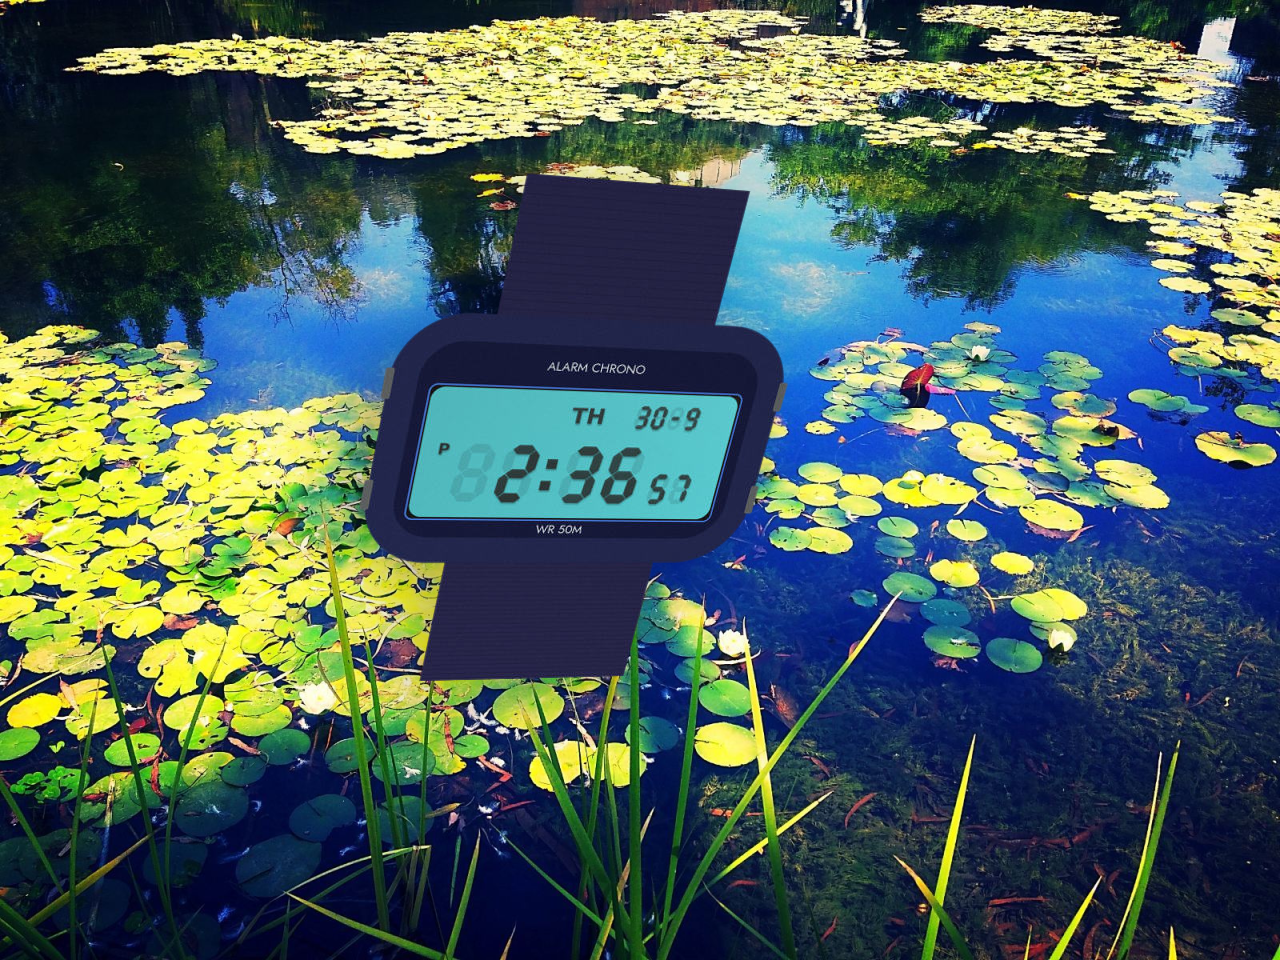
2:36:57
